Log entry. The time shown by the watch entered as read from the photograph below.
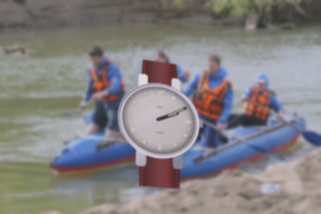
2:10
